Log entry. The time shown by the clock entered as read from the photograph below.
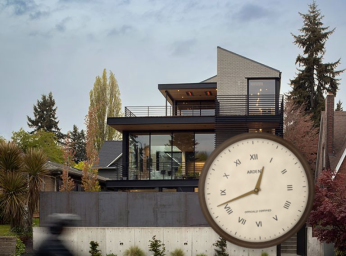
12:42
